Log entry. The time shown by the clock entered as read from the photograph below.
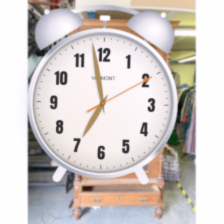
6:58:10
